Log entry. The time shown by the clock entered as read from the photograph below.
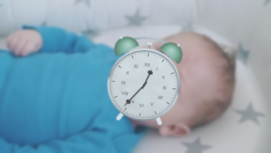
12:36
